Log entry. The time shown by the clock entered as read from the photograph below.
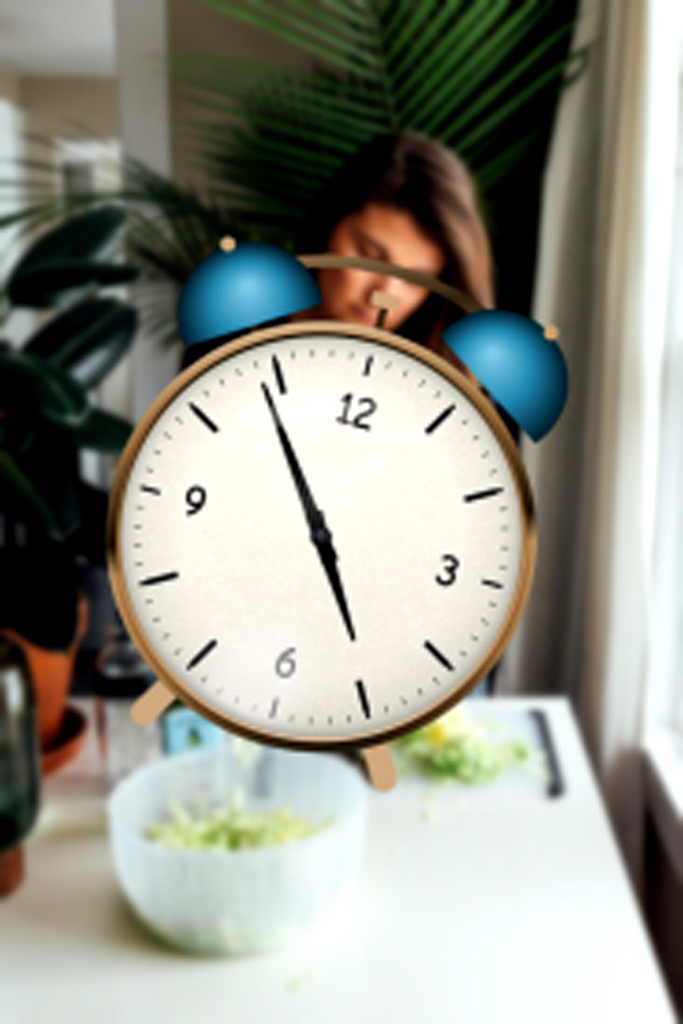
4:54
